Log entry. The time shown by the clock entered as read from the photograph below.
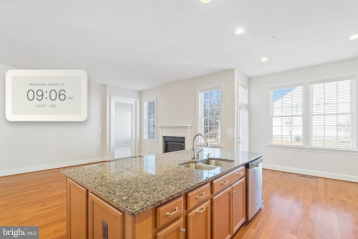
9:06
